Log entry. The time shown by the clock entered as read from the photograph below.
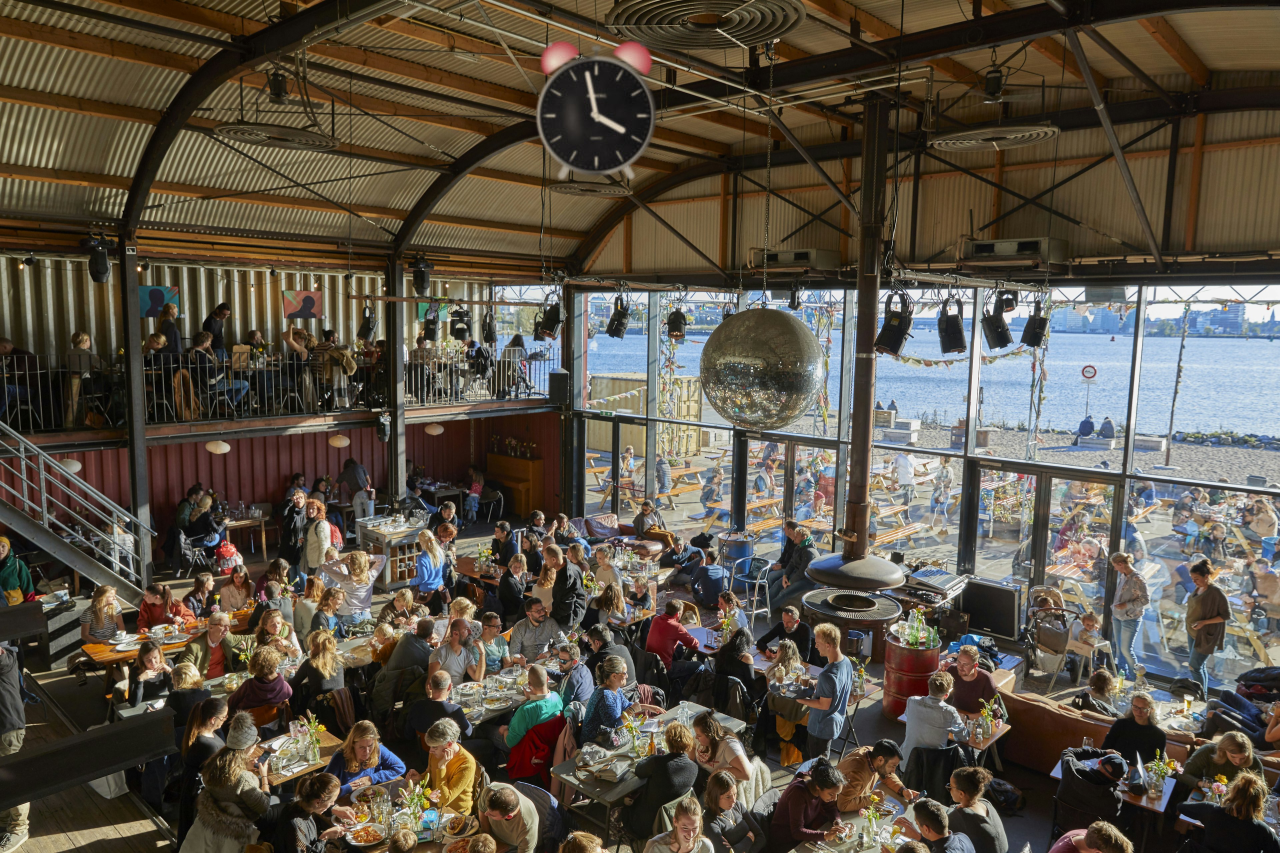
3:58
